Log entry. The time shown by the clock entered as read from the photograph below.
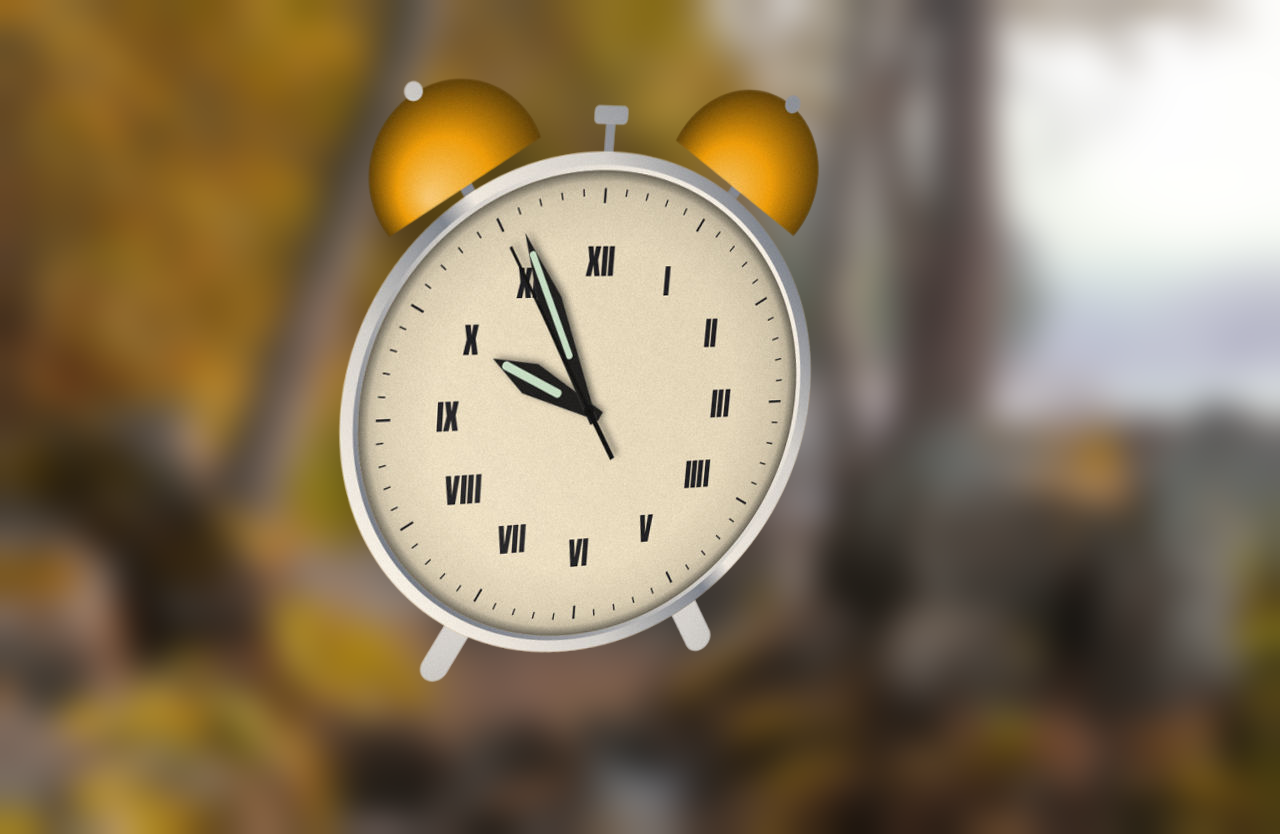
9:55:55
